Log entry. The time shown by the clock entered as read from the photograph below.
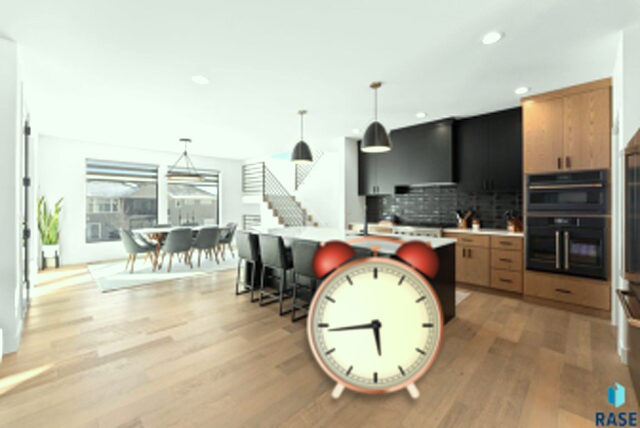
5:44
